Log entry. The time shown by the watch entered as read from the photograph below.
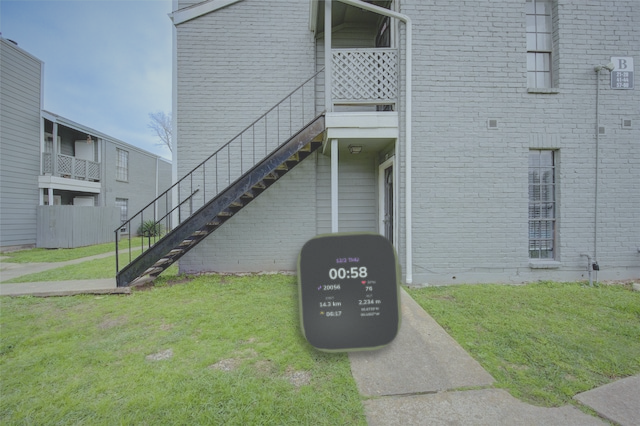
0:58
